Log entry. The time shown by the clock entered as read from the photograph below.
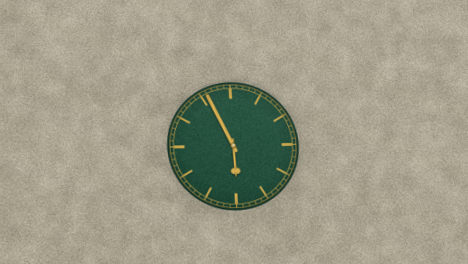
5:56
